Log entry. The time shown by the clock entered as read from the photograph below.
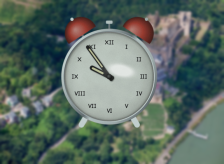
9:54
